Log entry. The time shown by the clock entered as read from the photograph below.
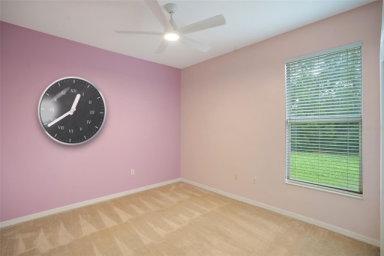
12:39
